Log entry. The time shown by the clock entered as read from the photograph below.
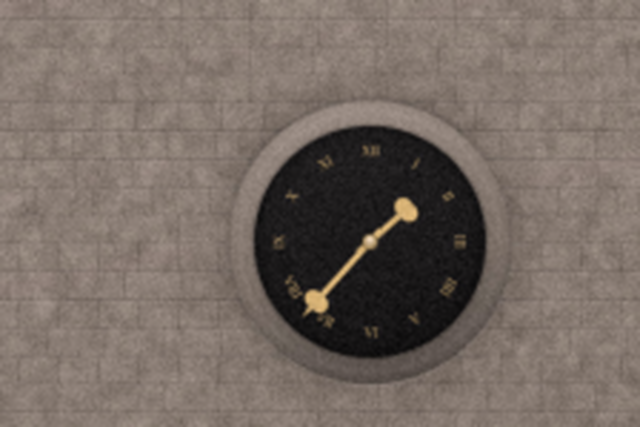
1:37
